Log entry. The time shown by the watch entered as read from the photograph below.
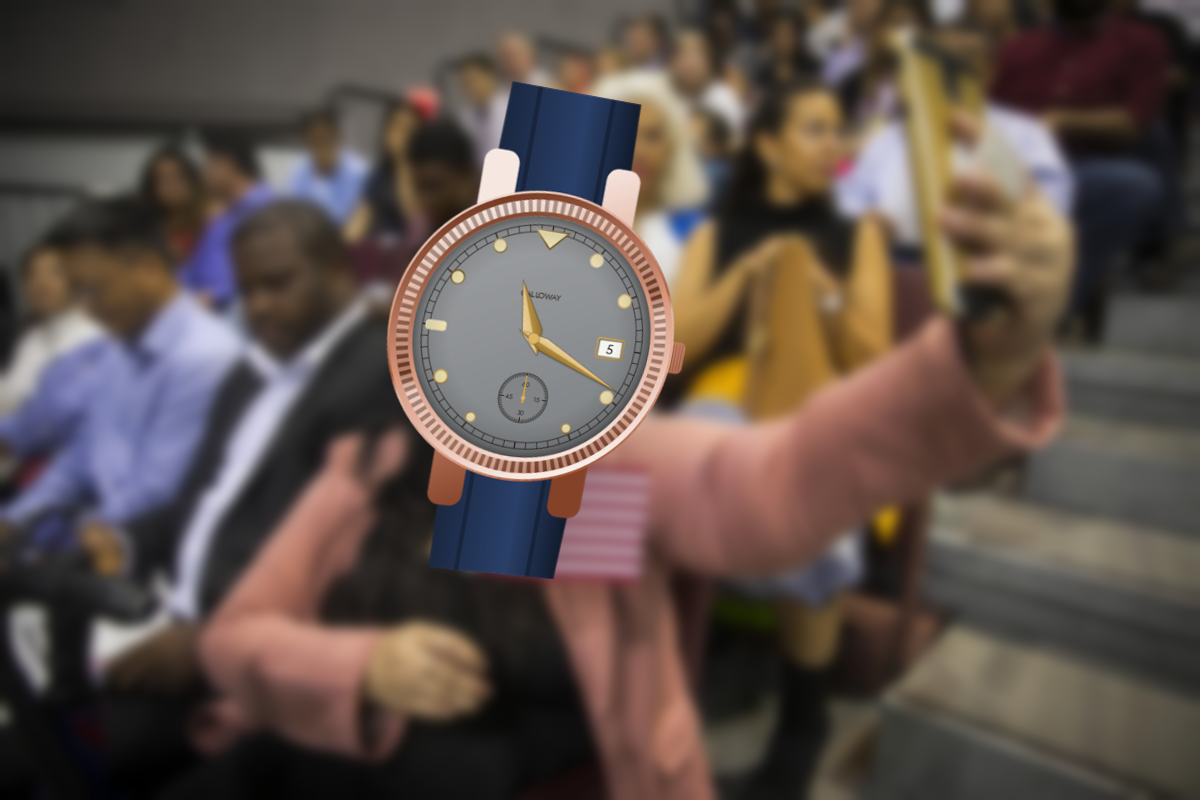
11:19
